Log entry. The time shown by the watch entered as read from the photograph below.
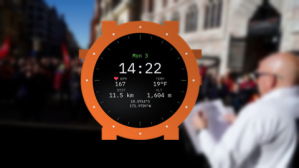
14:22
